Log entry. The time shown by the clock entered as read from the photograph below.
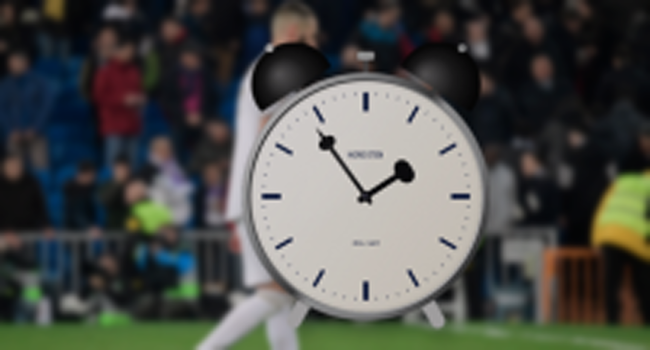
1:54
